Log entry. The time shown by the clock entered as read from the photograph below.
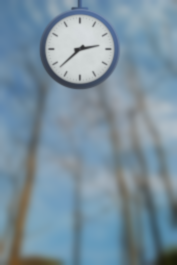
2:38
